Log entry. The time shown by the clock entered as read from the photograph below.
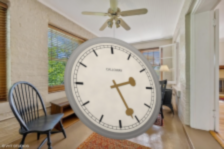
2:26
